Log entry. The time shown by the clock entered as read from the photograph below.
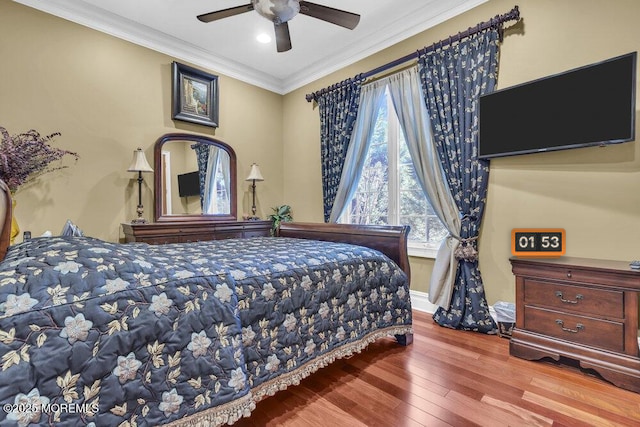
1:53
